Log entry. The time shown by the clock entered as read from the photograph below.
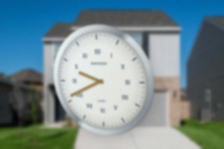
9:41
